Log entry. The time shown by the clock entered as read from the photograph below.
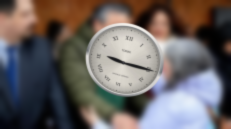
9:15
